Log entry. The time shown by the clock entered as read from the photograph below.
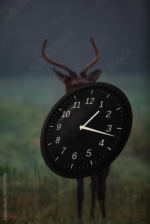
1:17
